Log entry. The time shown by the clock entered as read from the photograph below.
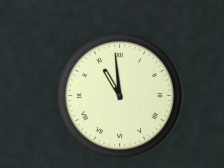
10:59
